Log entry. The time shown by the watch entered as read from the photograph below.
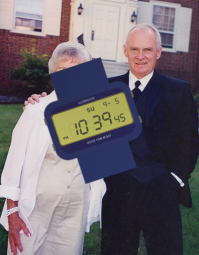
10:39:45
